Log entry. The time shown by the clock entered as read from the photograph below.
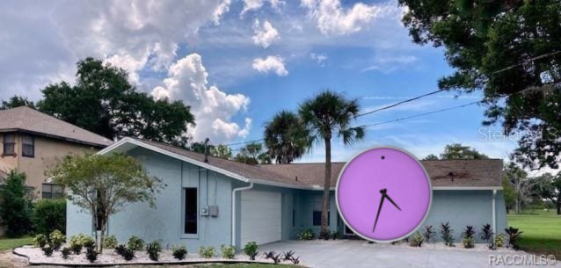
4:33
